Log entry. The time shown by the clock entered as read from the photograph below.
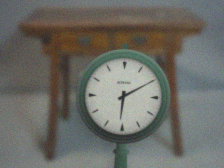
6:10
